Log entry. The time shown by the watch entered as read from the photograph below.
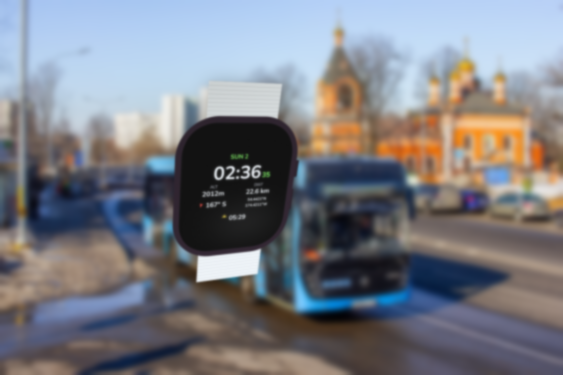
2:36
